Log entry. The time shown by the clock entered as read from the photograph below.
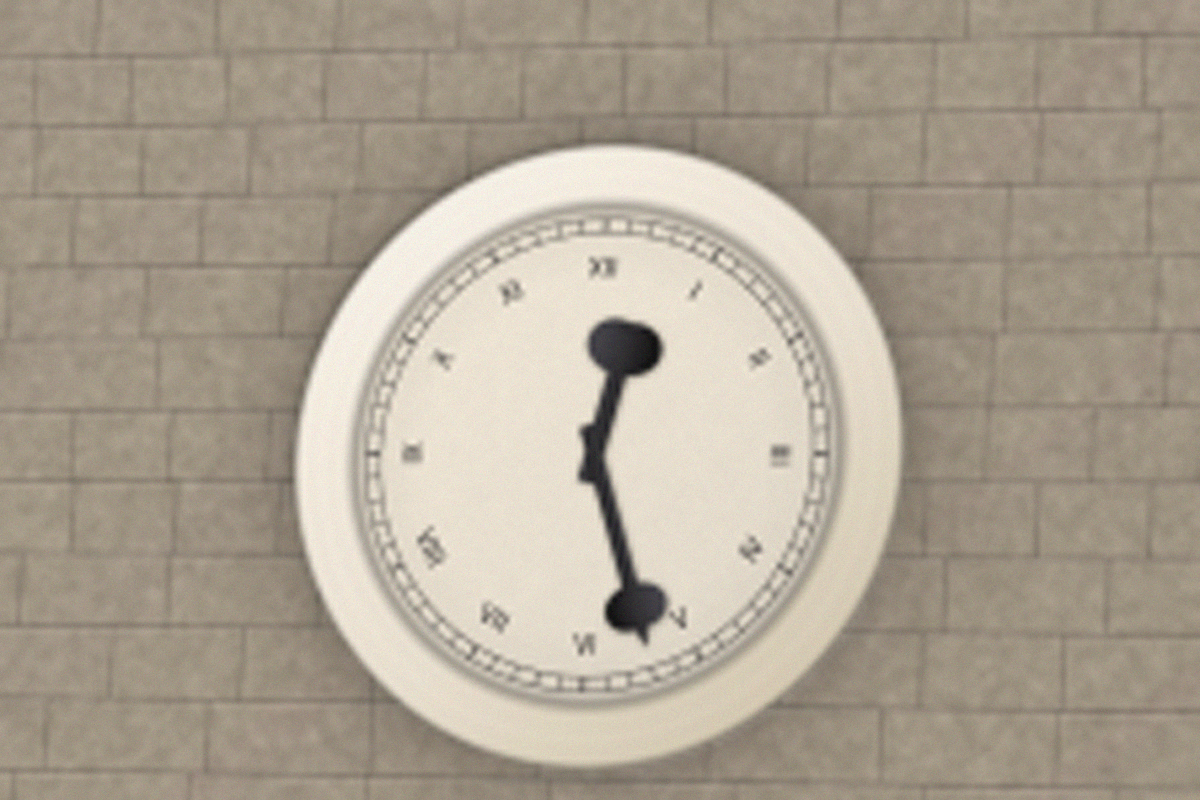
12:27
